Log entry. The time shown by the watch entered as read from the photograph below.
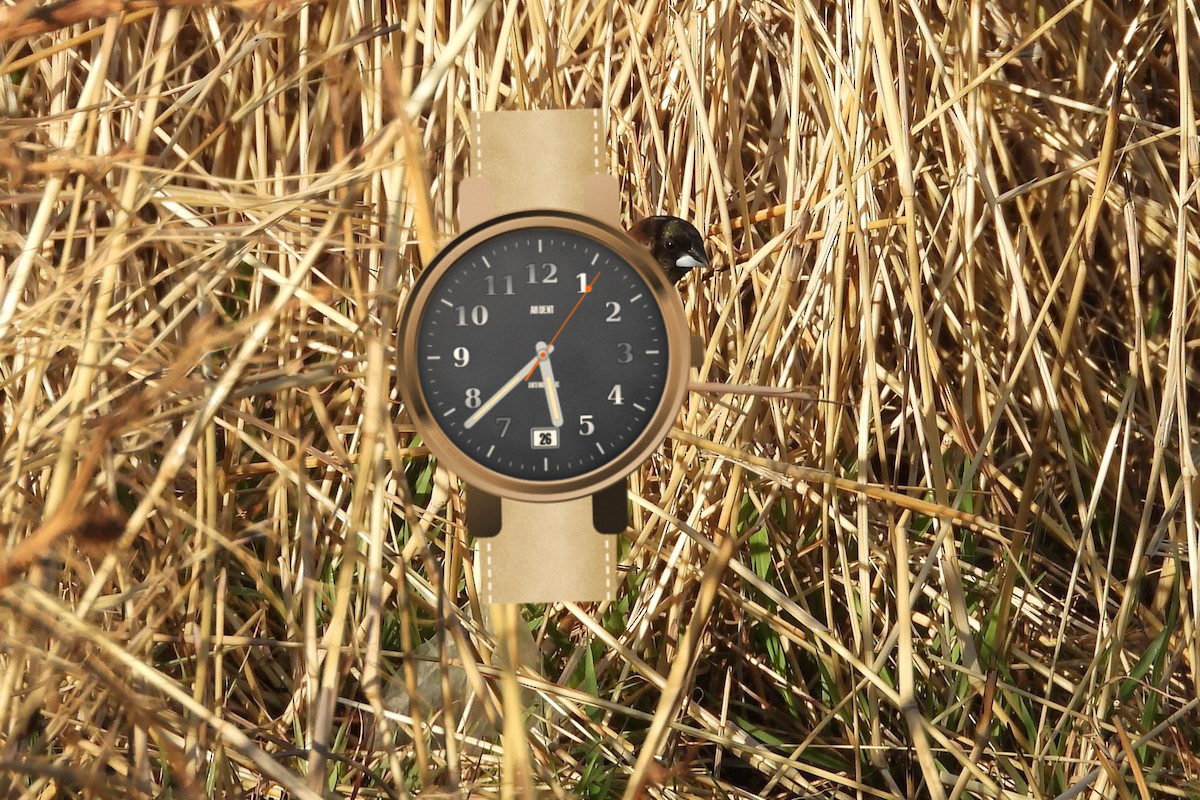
5:38:06
